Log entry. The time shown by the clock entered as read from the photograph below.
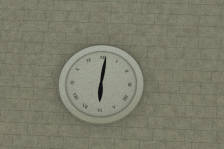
6:01
